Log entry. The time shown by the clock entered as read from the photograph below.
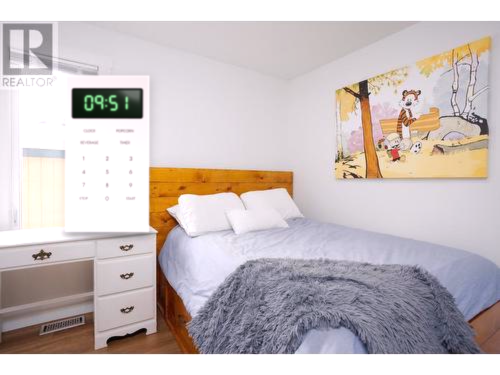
9:51
